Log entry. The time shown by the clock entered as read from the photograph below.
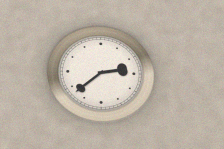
2:38
